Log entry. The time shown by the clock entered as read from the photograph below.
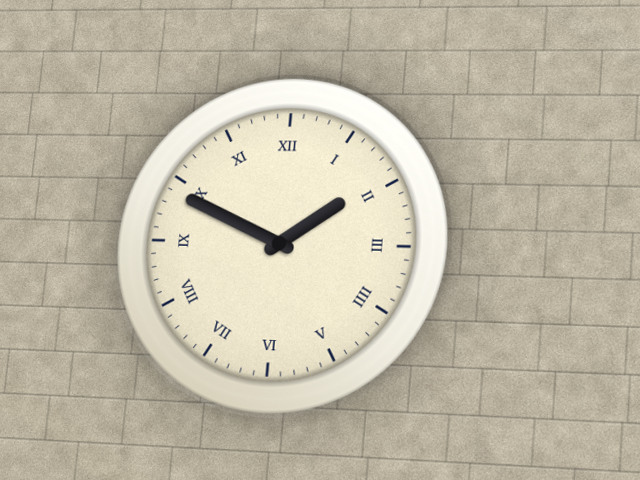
1:49
